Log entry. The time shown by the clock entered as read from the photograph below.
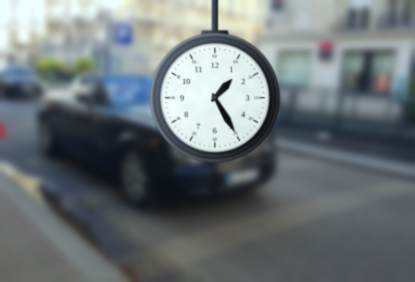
1:25
